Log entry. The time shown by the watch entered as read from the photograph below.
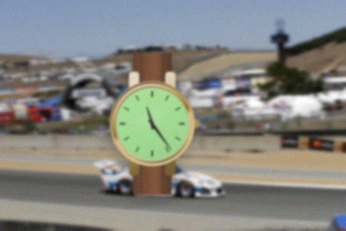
11:24
